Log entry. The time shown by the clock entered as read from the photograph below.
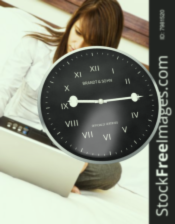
9:15
